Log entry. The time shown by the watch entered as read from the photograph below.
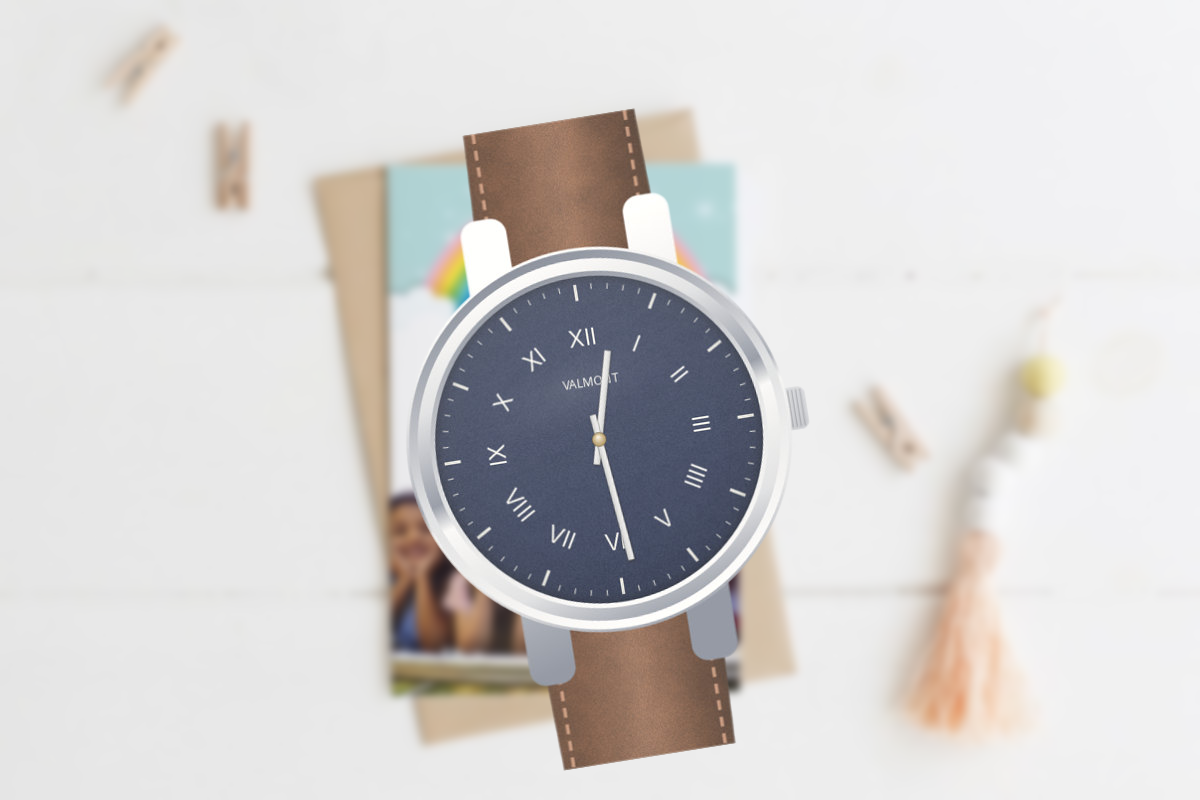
12:29
